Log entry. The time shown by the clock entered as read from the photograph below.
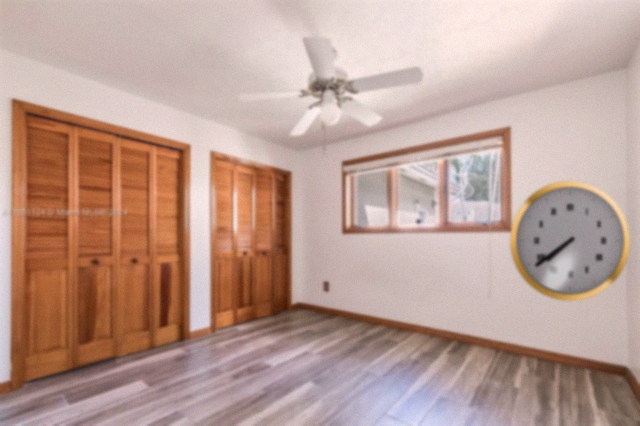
7:39
